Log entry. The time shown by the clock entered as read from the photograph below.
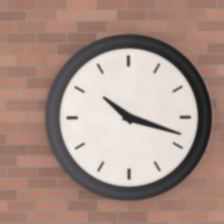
10:18
